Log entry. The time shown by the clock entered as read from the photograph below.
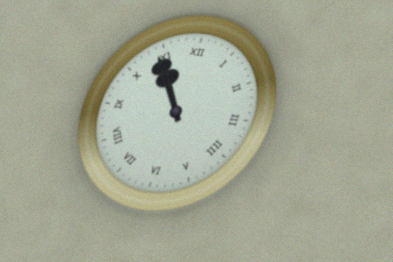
10:54
